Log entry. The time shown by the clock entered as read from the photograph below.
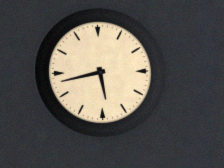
5:43
